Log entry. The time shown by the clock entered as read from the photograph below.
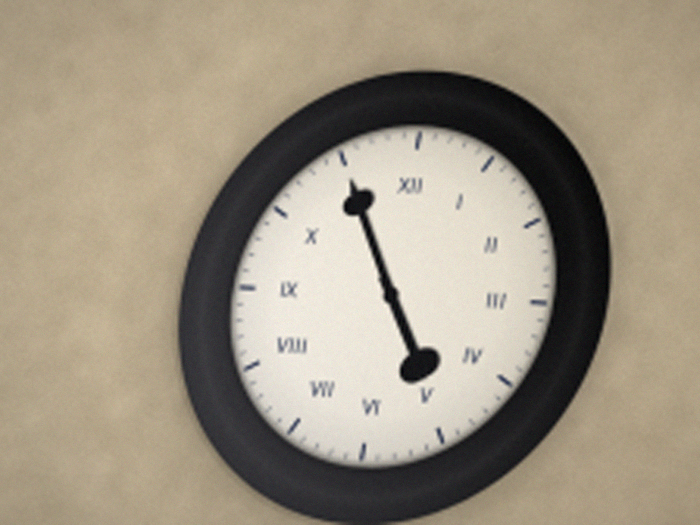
4:55
